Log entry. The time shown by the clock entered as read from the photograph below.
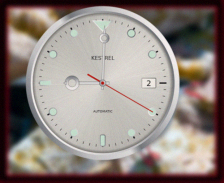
9:00:20
